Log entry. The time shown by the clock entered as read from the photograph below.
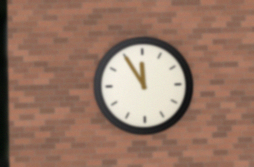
11:55
